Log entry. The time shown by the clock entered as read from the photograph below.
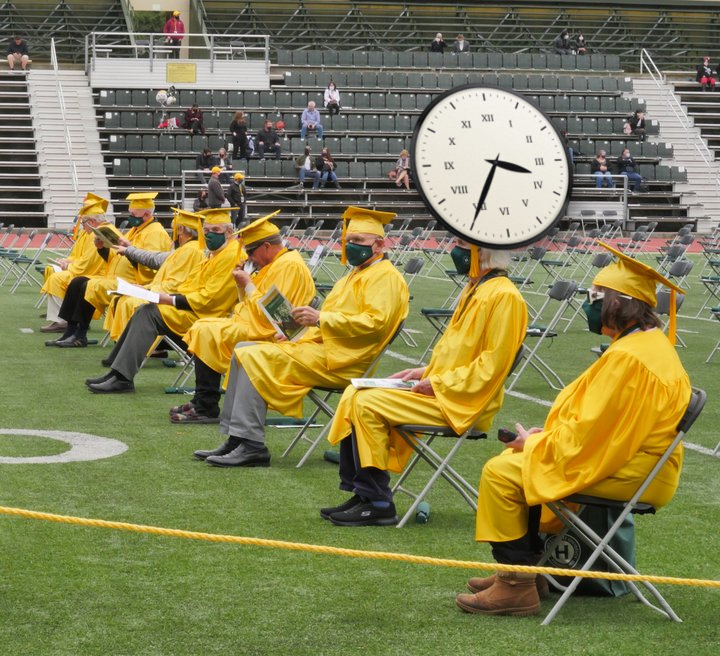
3:35
